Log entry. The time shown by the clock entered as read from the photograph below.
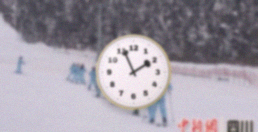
1:56
